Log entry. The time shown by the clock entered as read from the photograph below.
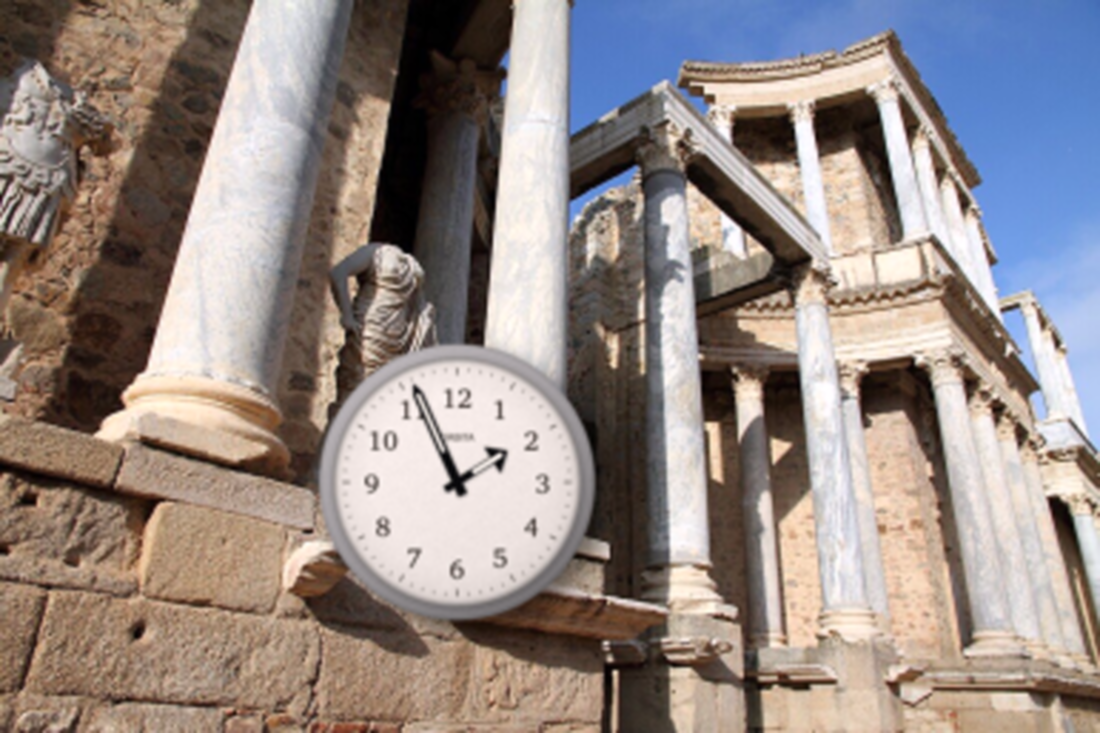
1:56
